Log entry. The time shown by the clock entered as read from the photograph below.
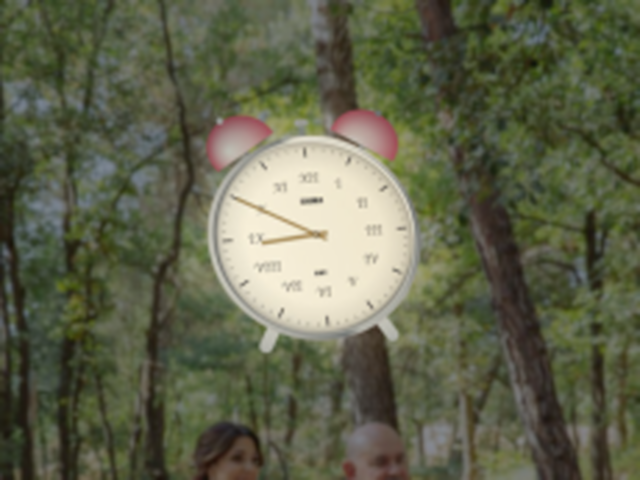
8:50
